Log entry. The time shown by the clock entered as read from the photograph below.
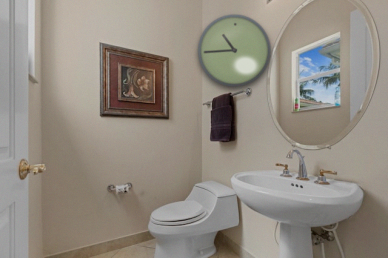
10:44
